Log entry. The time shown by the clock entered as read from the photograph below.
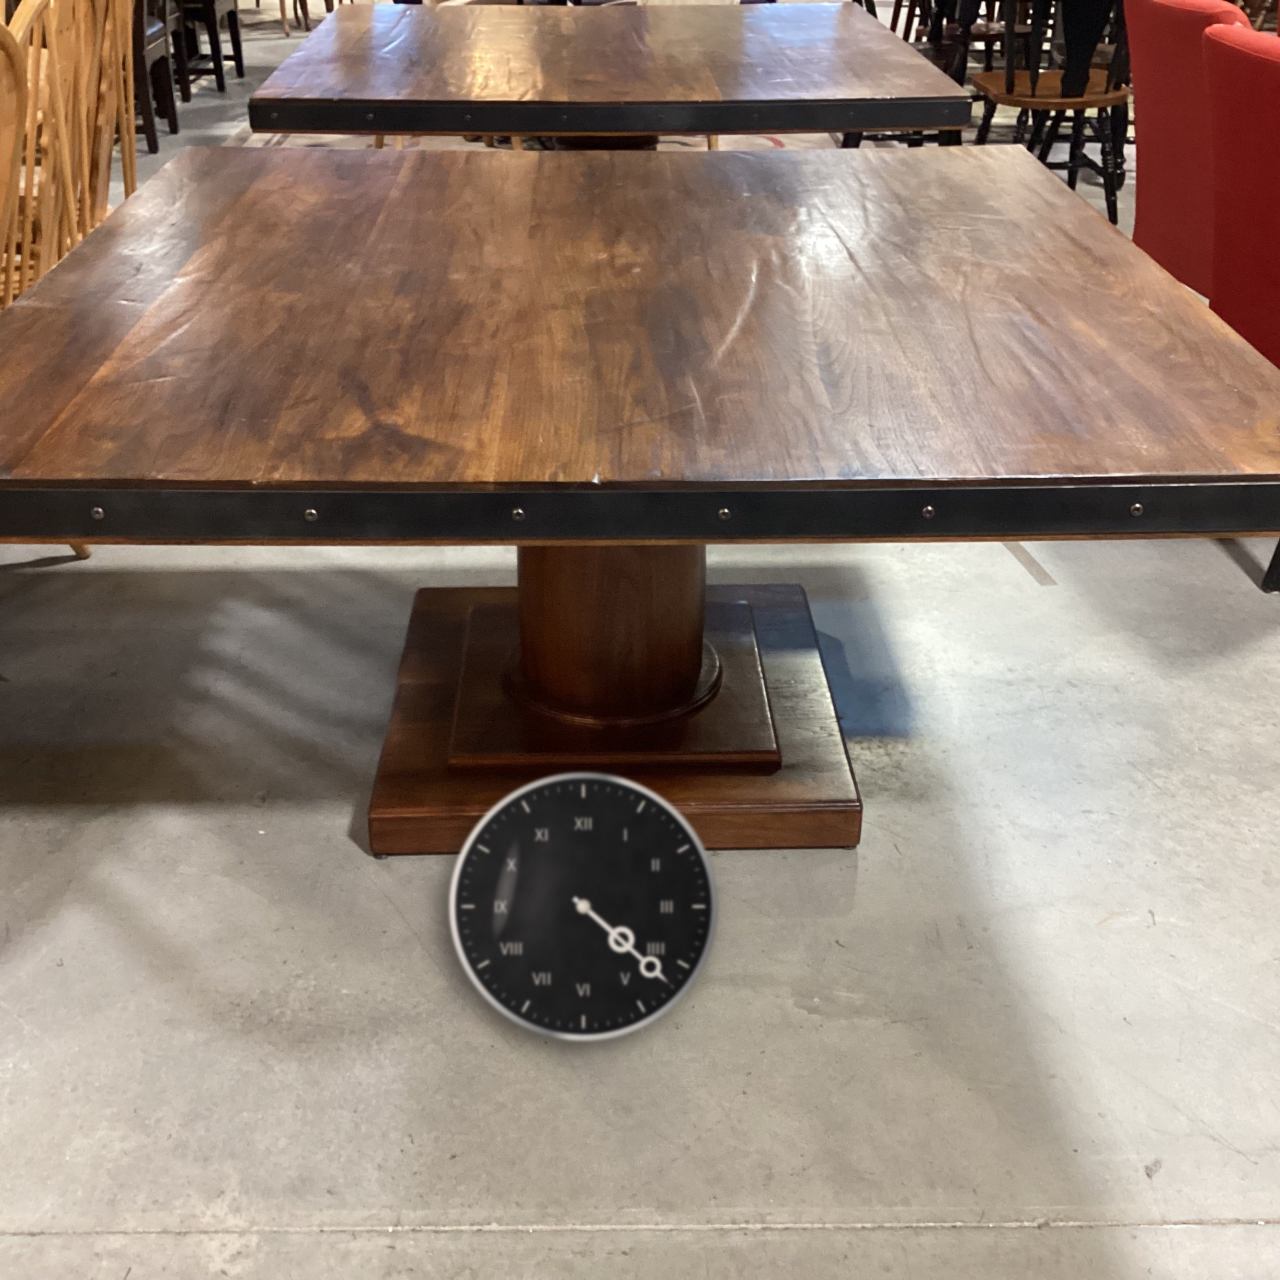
4:22
